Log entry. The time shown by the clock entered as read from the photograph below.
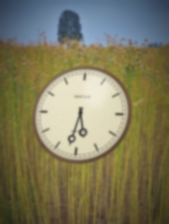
5:32
